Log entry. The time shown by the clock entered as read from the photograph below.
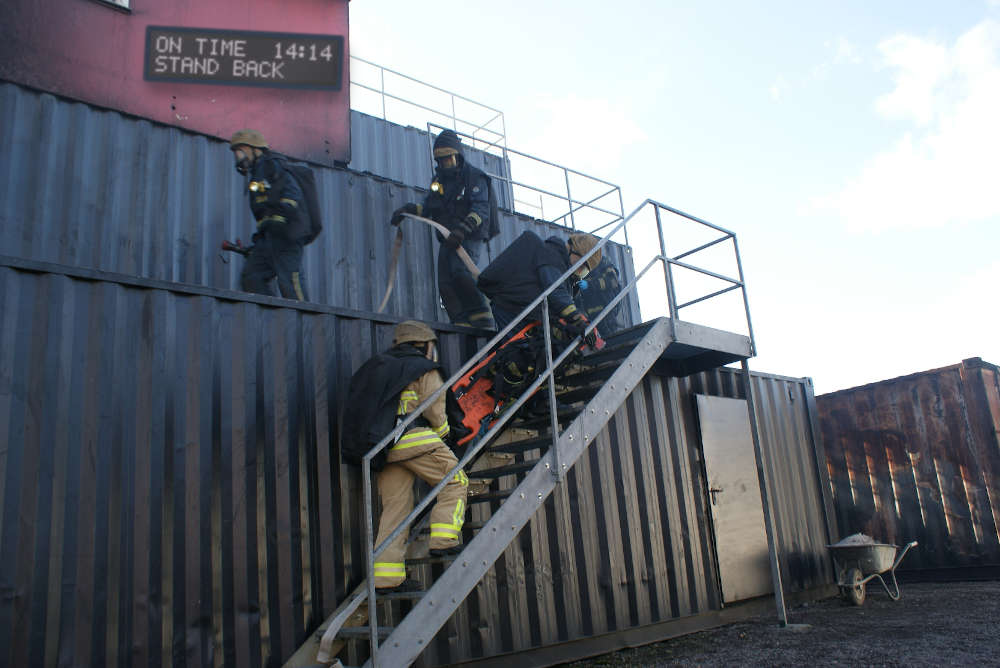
14:14
